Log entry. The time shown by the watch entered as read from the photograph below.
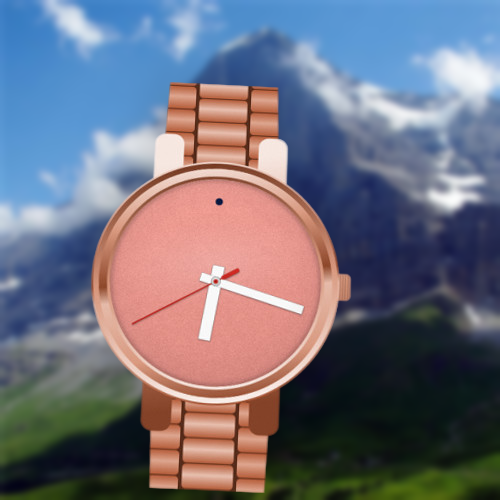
6:17:40
